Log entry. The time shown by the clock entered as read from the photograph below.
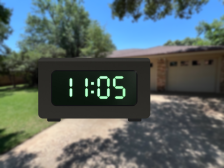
11:05
